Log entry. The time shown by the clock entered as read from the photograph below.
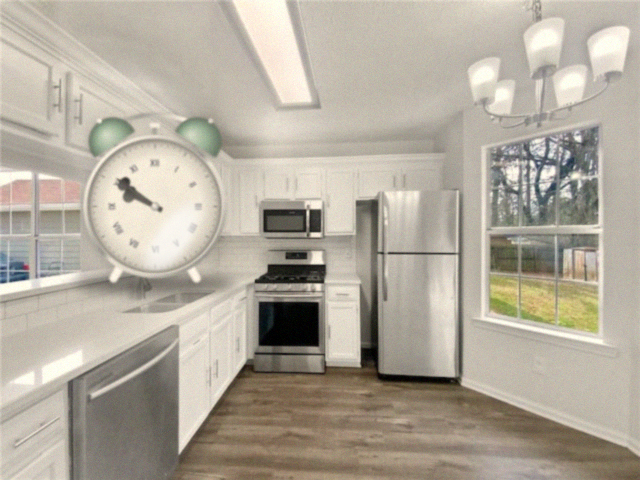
9:51
